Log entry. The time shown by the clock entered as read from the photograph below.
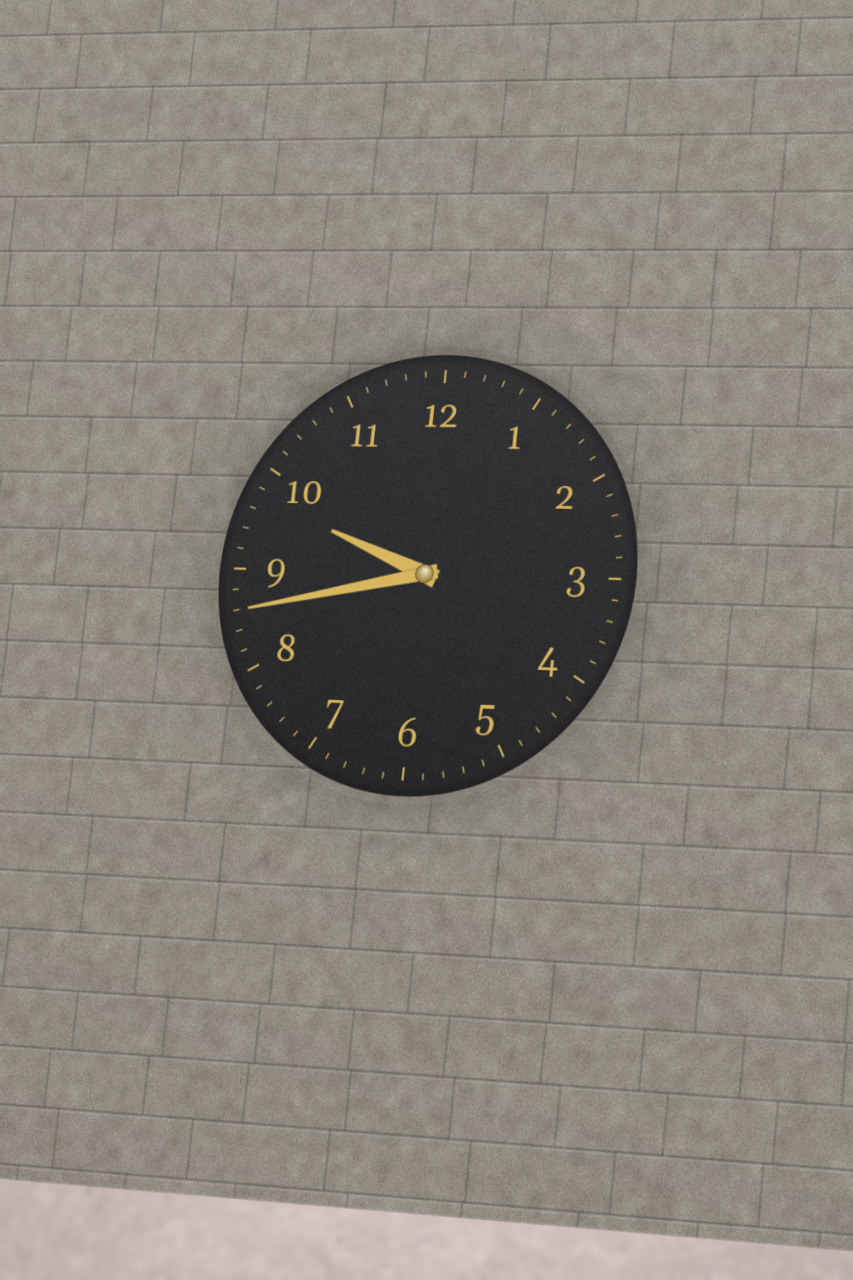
9:43
